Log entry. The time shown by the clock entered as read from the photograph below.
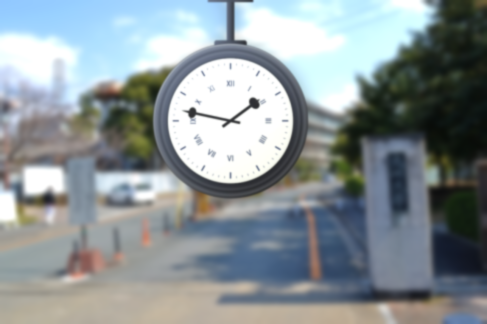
1:47
